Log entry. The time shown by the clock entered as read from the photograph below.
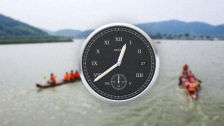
12:39
